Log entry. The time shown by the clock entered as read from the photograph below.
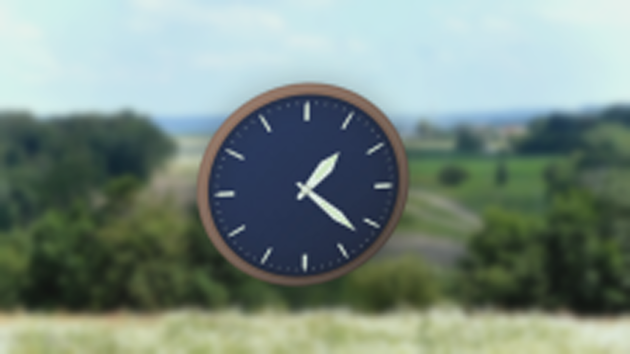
1:22
